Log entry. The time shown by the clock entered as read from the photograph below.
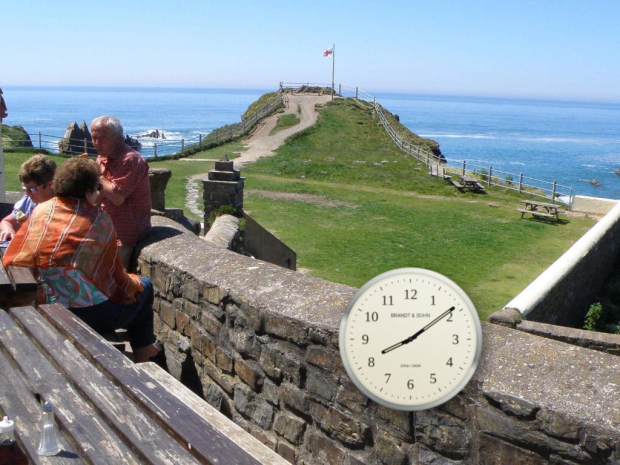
8:09
